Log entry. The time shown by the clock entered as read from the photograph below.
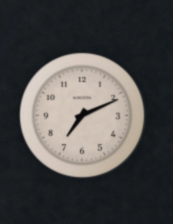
7:11
